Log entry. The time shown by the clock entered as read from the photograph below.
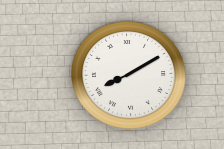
8:10
